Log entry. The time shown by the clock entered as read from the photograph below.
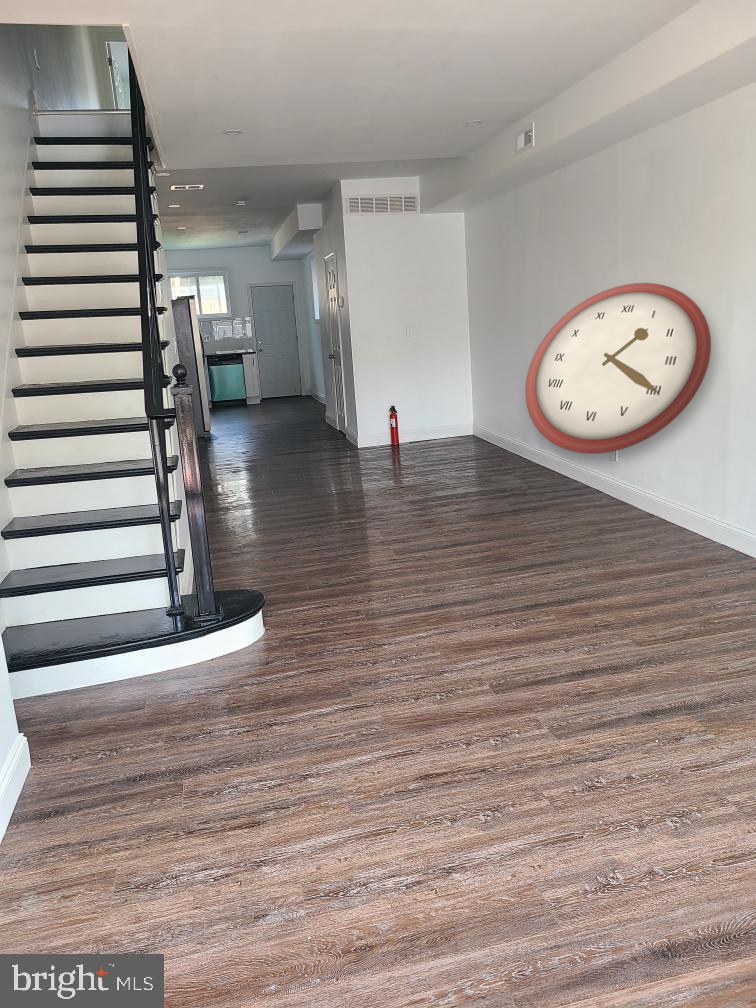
1:20
